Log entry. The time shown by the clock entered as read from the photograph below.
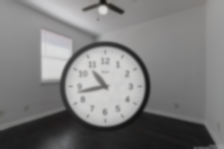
10:43
